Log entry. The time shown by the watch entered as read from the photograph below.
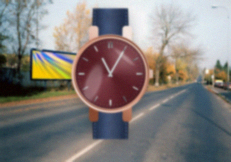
11:05
